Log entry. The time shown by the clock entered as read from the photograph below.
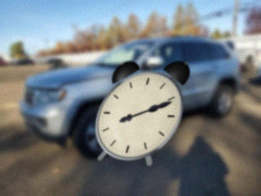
8:11
